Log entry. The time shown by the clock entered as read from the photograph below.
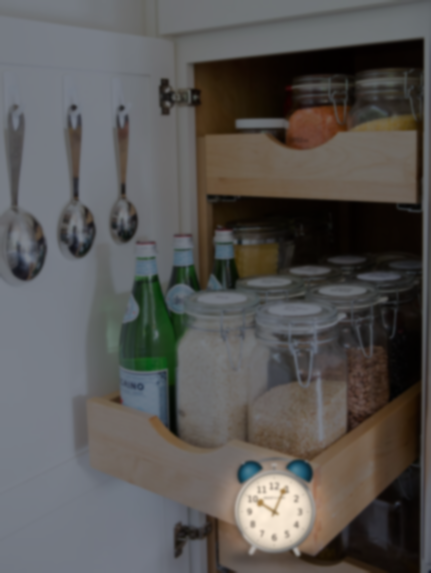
10:04
